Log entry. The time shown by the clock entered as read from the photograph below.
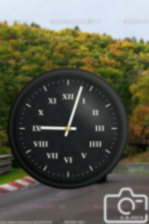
9:03
